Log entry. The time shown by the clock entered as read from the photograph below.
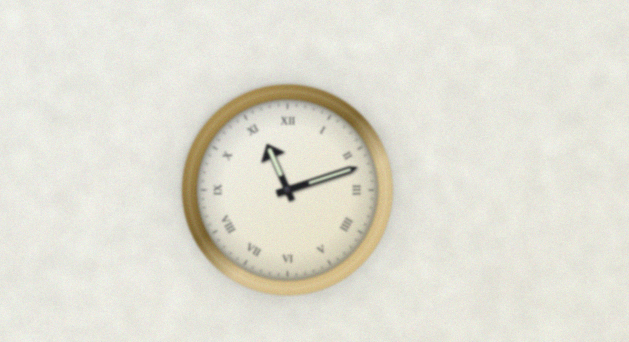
11:12
